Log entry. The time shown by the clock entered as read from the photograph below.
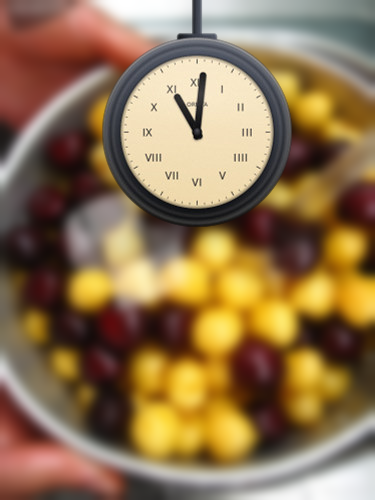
11:01
